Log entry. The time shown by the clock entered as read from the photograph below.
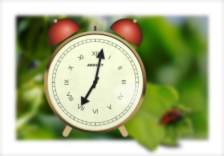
7:02
